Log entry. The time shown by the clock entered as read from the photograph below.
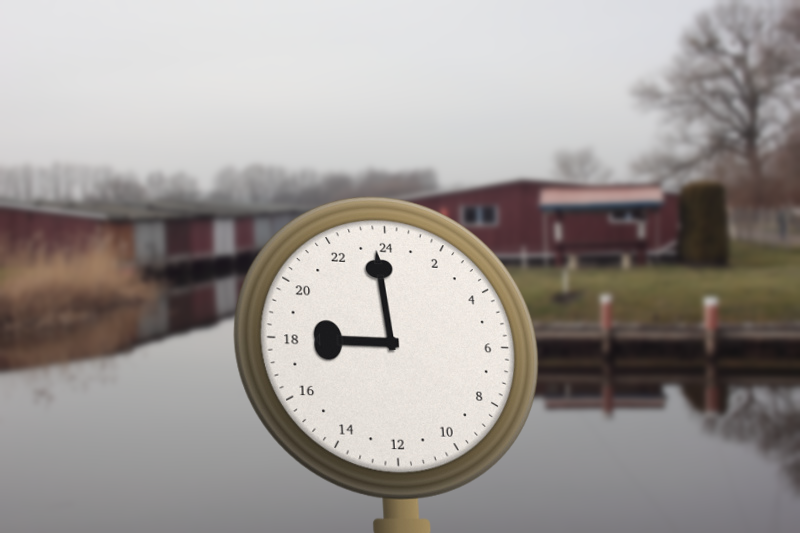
17:59
